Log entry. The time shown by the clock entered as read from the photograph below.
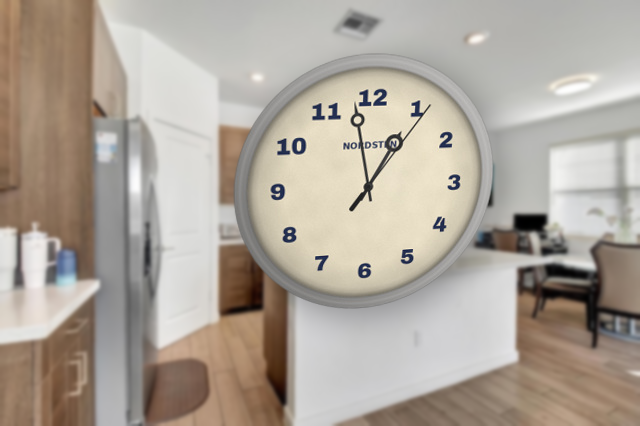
12:58:06
